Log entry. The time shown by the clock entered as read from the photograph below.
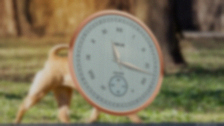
11:17
